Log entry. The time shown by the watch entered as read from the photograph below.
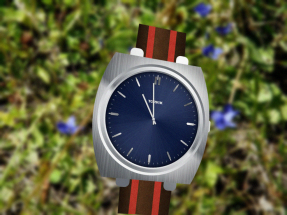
10:59
